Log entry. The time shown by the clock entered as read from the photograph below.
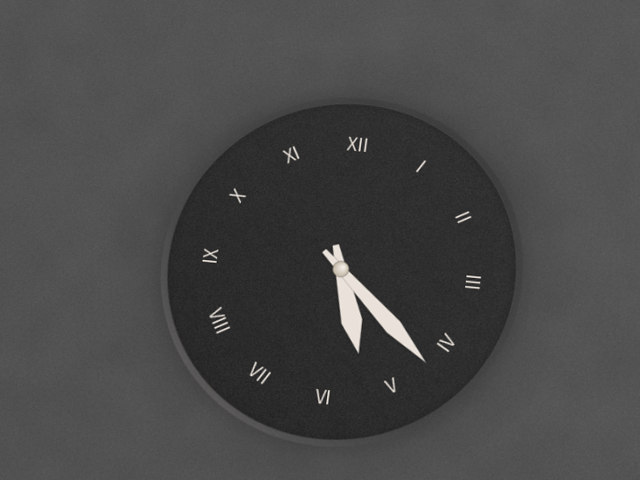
5:22
